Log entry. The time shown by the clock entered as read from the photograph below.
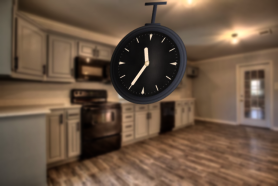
11:35
